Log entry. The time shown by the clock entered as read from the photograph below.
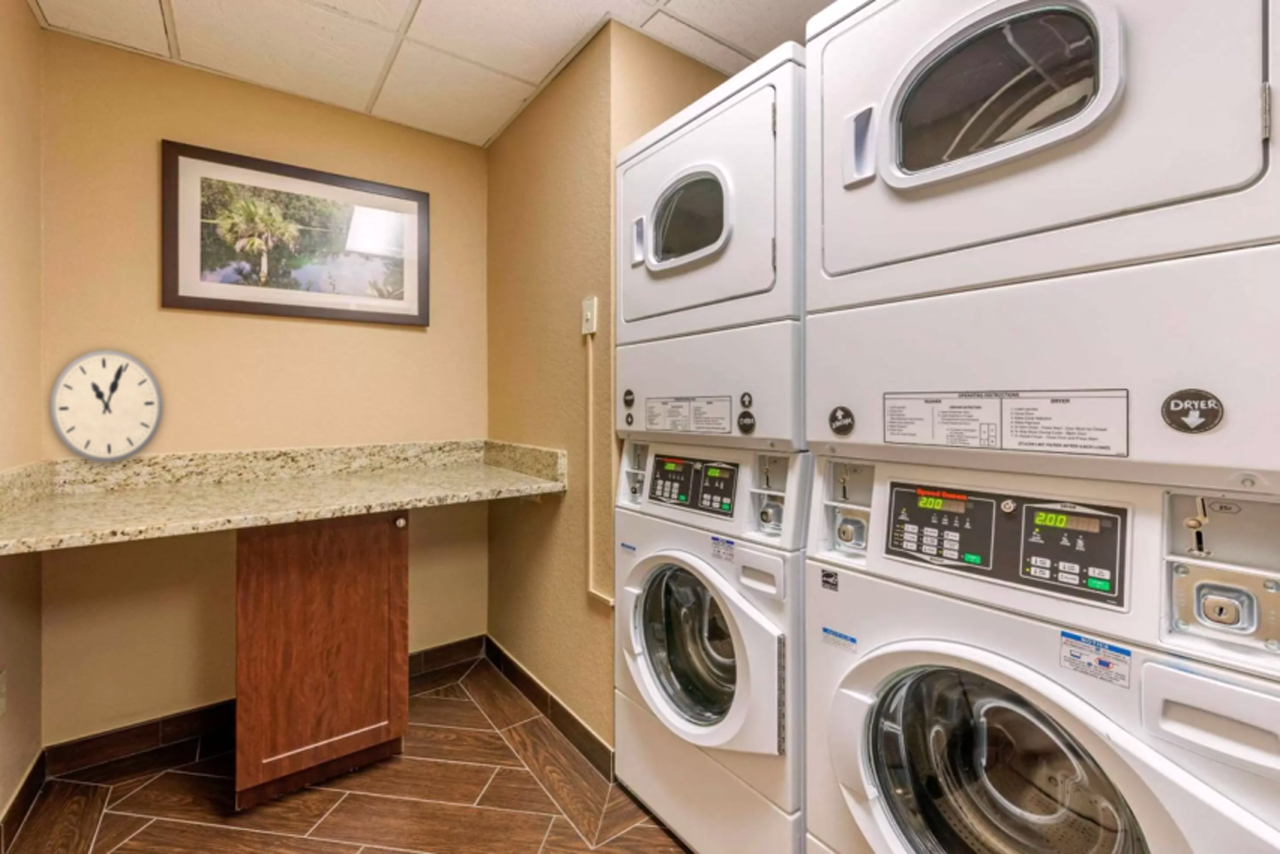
11:04
